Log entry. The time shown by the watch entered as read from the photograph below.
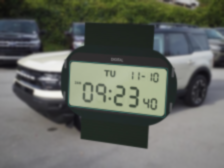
9:23:40
